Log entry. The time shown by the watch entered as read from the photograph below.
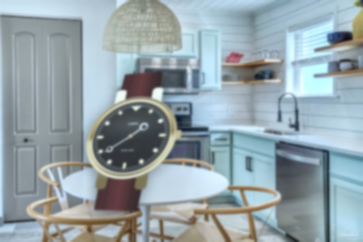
1:39
